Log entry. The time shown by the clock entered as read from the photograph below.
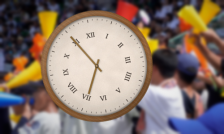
6:55
